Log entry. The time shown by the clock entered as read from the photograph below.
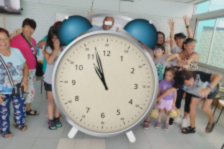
10:57
